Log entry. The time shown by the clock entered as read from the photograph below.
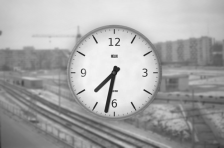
7:32
